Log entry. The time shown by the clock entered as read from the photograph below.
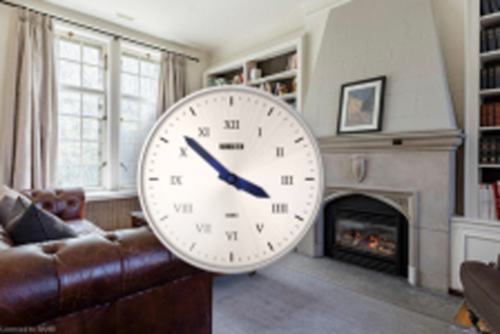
3:52
